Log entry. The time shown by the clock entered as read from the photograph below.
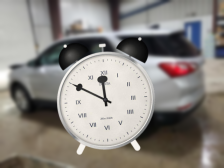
11:50
